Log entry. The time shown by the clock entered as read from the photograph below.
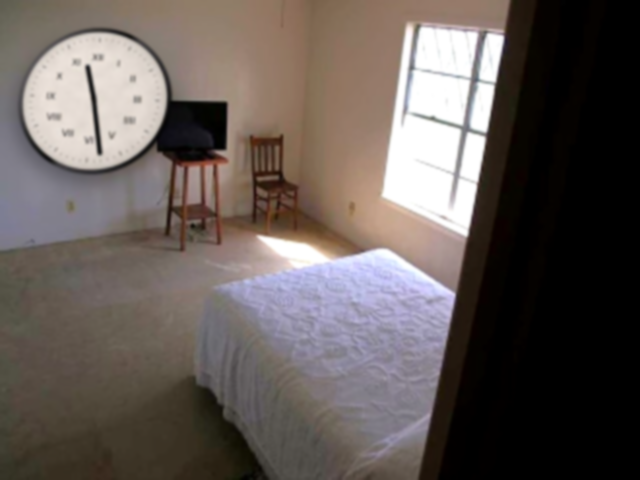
11:28
